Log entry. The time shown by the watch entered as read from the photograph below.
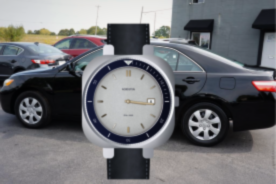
3:16
